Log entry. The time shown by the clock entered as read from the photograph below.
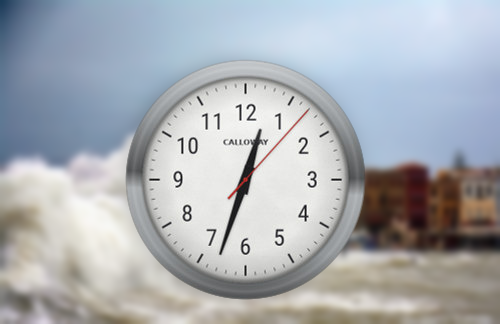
12:33:07
